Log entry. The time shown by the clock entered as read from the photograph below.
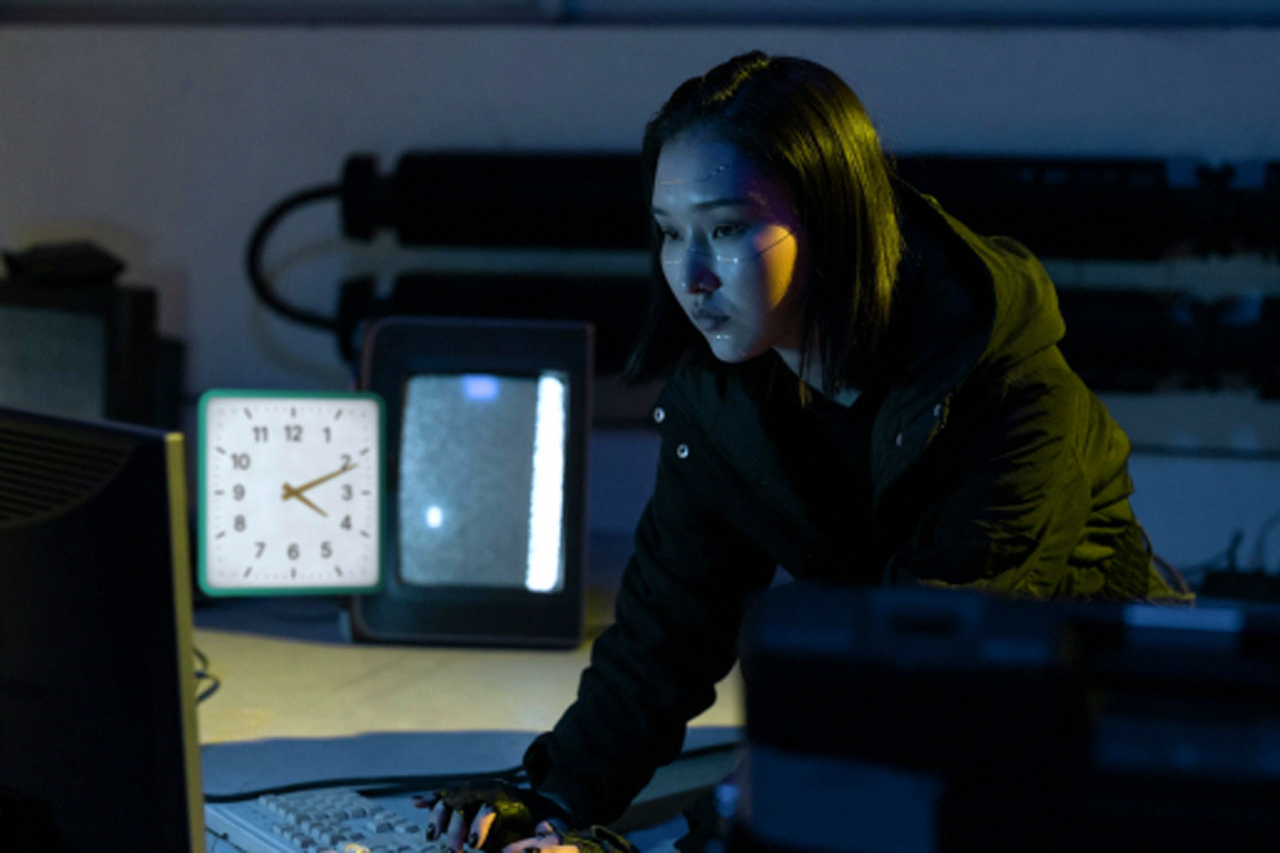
4:11
